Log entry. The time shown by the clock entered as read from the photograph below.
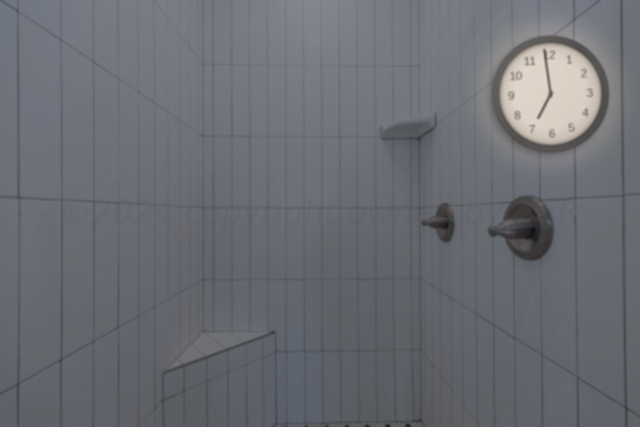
6:59
